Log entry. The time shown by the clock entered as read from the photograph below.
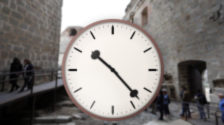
10:23
